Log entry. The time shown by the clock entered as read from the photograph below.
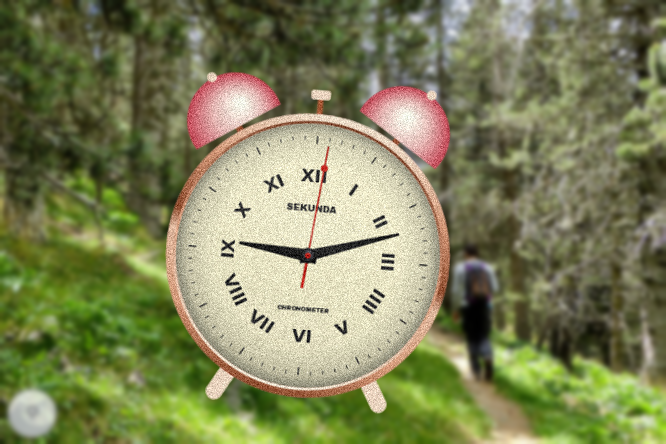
9:12:01
